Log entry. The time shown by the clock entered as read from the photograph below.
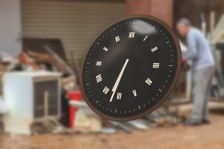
6:32
